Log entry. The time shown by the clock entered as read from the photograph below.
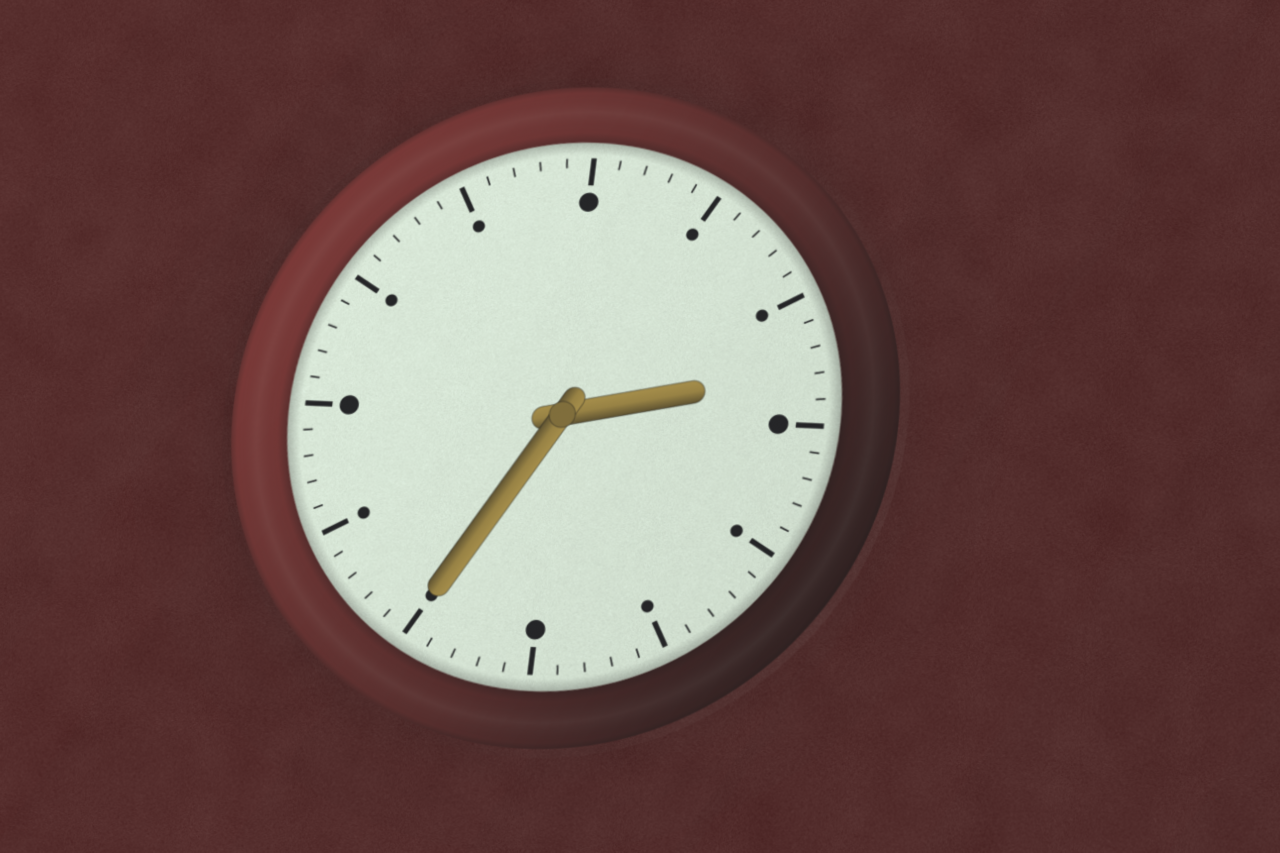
2:35
